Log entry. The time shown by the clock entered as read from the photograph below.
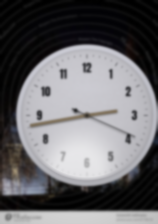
2:43:19
